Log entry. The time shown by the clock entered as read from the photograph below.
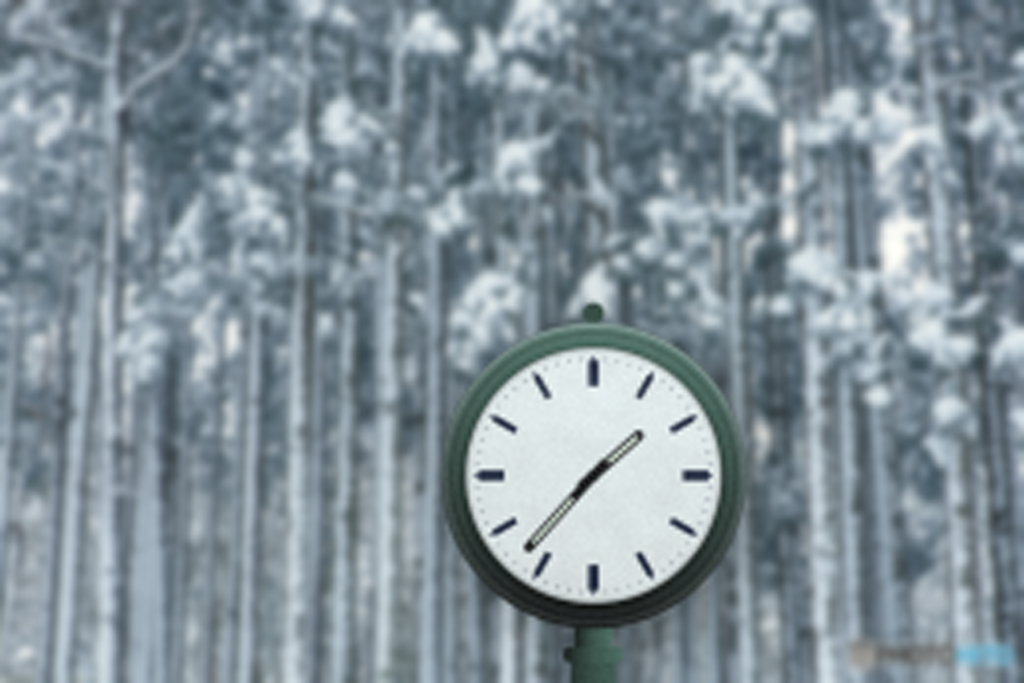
1:37
